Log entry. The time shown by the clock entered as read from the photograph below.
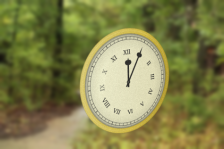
12:05
